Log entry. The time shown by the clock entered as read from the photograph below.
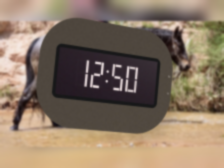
12:50
